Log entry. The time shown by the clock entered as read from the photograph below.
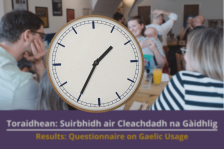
1:35
